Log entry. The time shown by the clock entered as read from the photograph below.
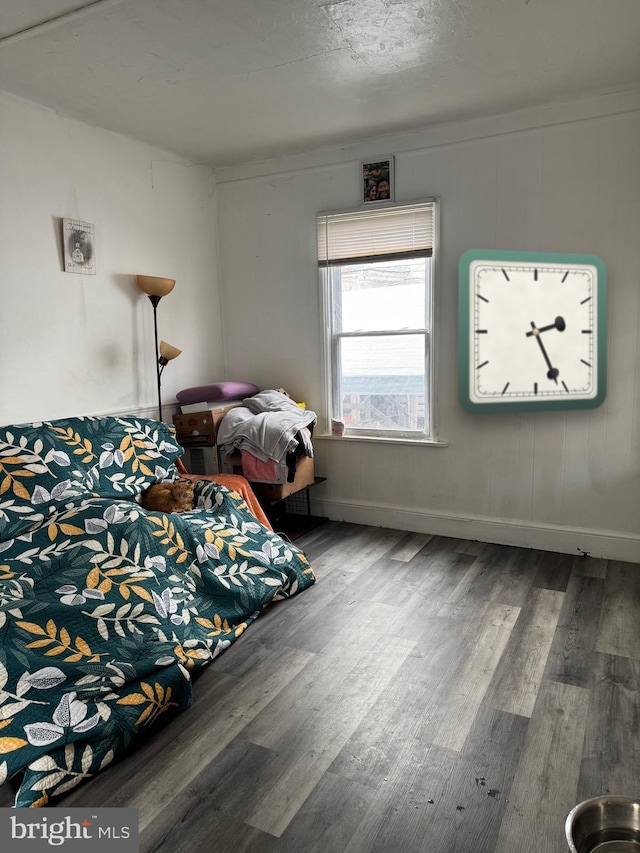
2:26
